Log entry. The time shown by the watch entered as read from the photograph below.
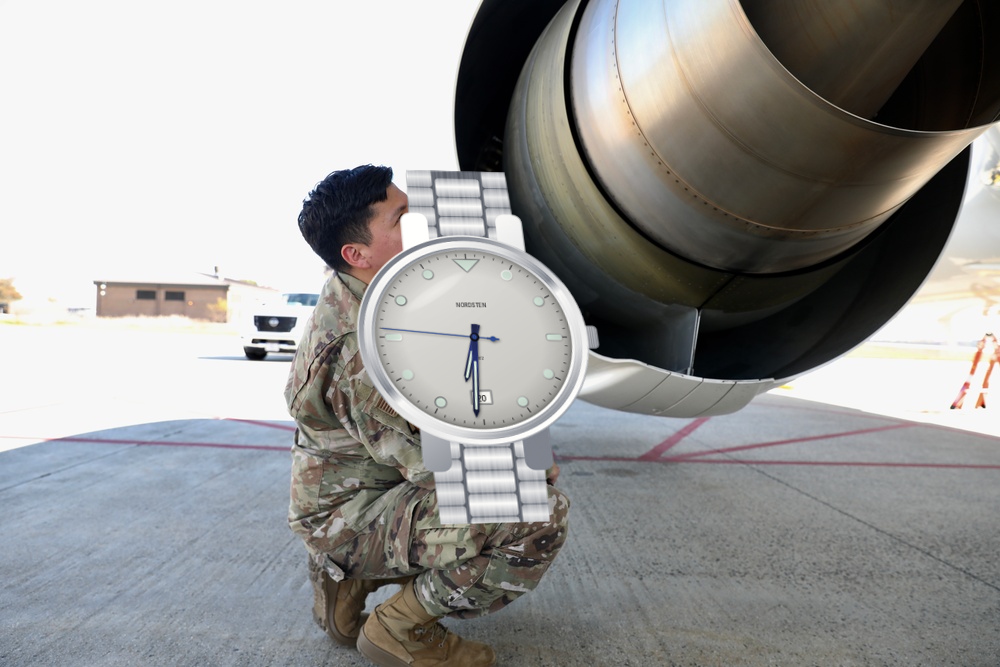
6:30:46
